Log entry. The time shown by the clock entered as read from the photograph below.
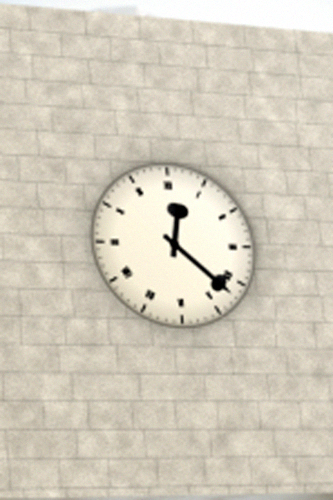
12:22
